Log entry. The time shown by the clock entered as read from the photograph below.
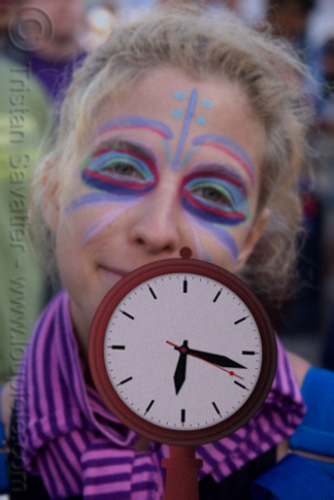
6:17:19
